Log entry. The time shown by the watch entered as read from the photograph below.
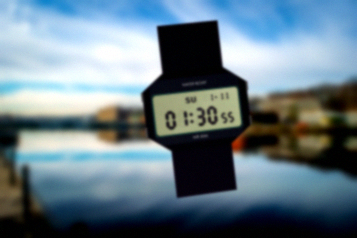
1:30
